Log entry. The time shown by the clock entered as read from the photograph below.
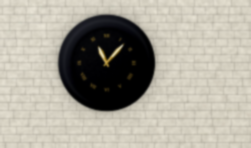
11:07
